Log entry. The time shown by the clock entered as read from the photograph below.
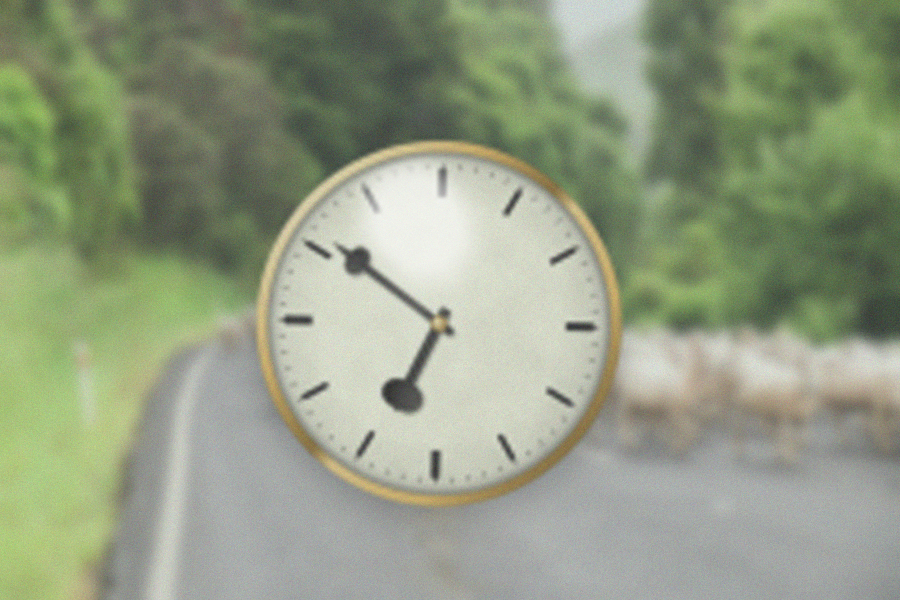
6:51
